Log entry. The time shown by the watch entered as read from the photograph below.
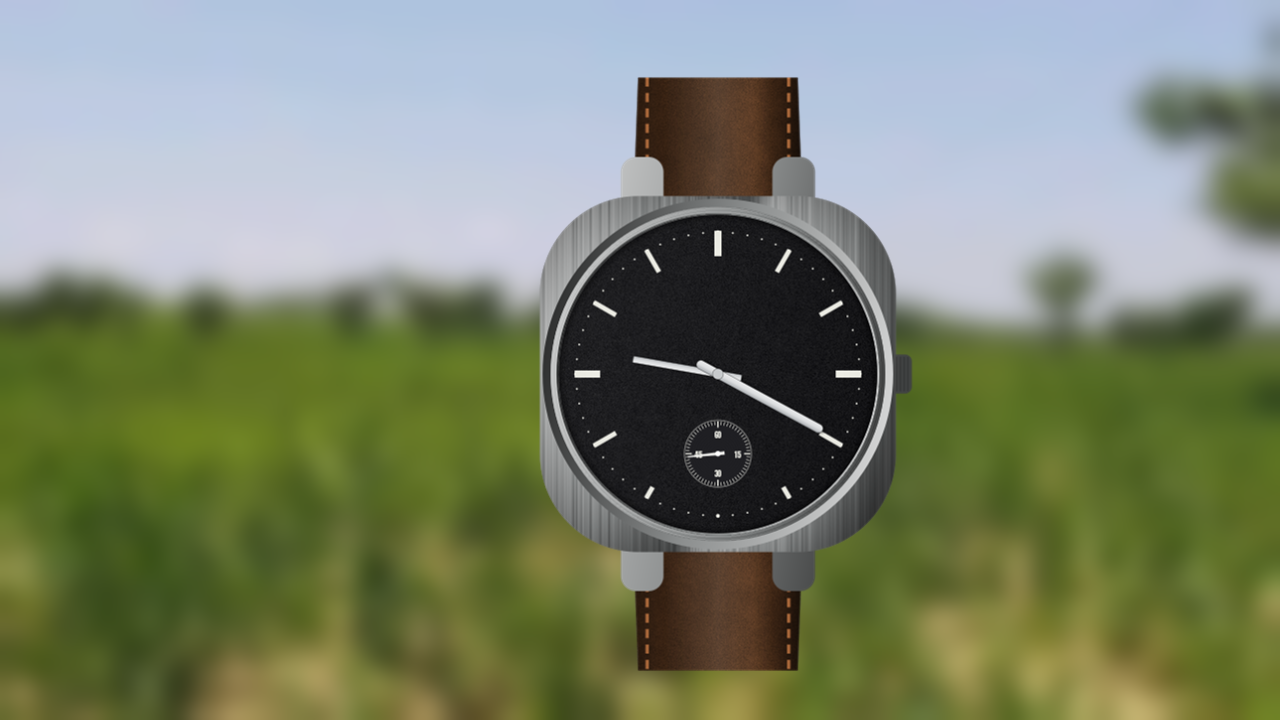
9:19:44
